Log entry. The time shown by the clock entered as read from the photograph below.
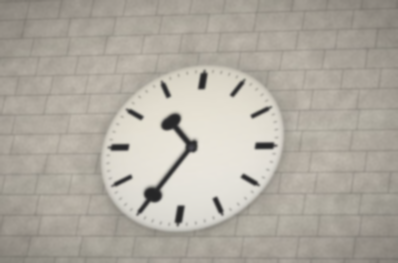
10:35
